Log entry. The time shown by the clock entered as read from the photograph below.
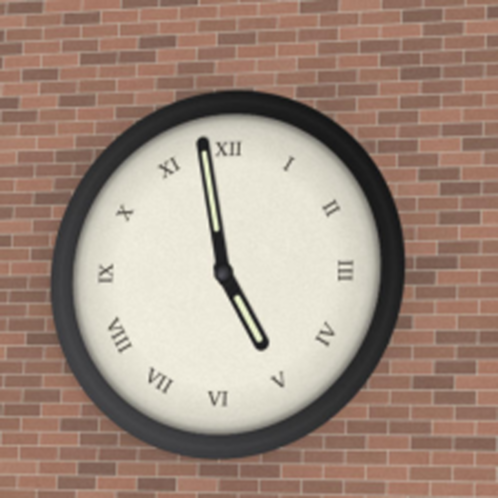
4:58
